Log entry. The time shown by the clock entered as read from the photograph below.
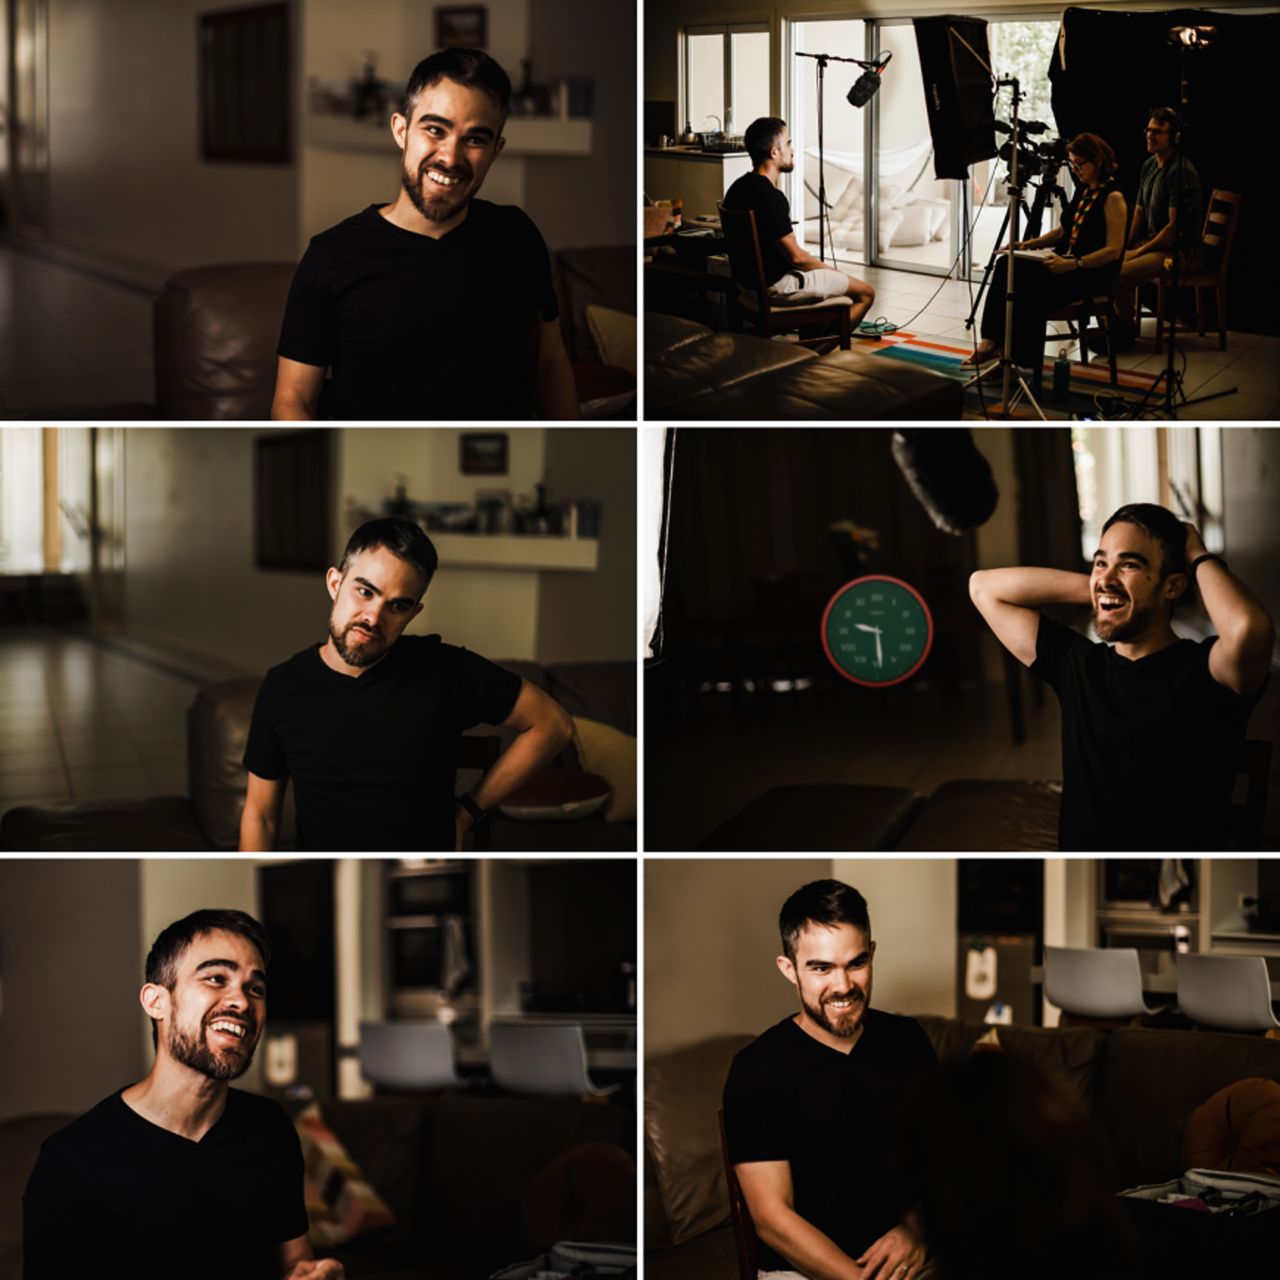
9:29
